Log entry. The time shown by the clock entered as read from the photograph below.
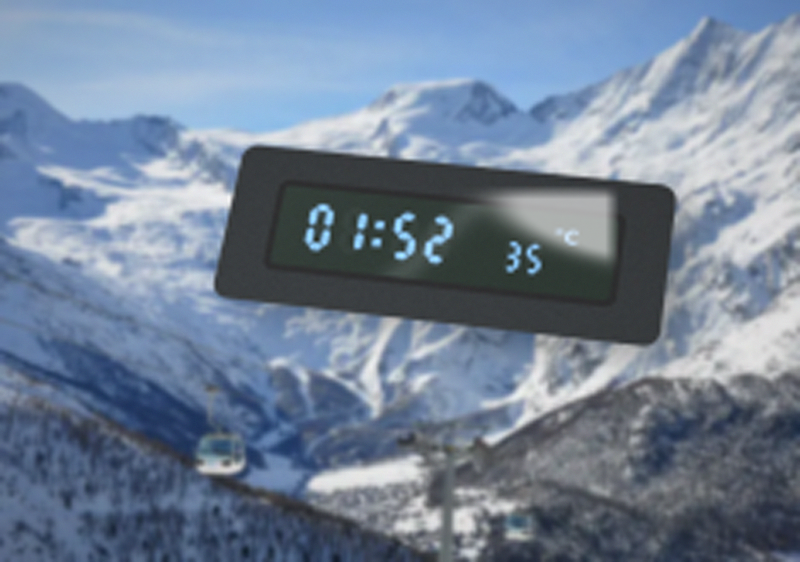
1:52
